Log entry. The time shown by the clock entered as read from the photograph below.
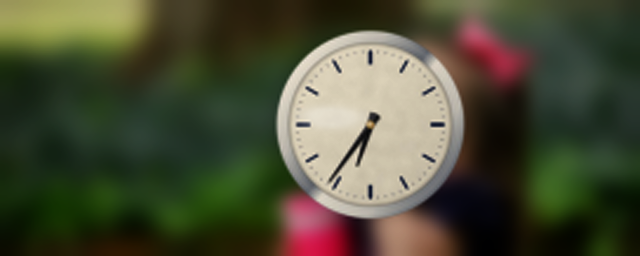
6:36
